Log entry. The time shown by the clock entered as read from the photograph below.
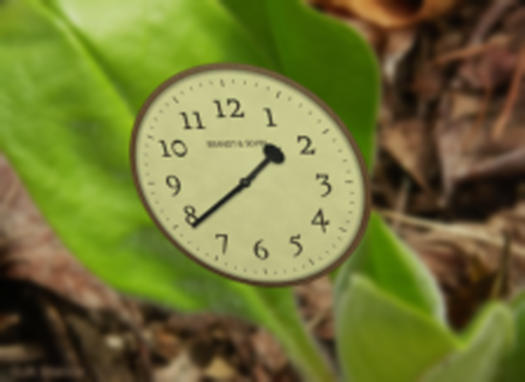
1:39
